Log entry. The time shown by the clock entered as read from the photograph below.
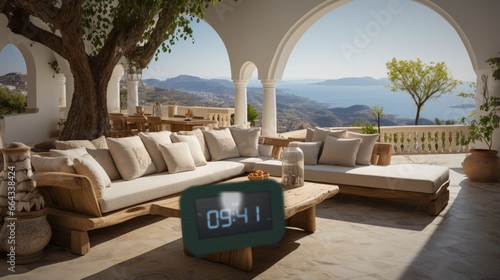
9:41
